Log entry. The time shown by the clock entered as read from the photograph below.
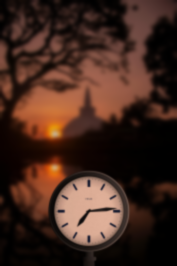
7:14
